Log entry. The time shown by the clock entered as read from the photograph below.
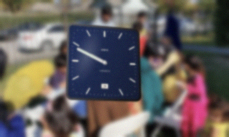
9:49
